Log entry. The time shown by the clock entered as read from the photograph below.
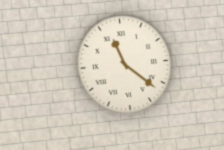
11:22
